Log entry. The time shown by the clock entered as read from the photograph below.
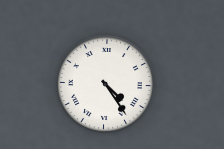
4:24
